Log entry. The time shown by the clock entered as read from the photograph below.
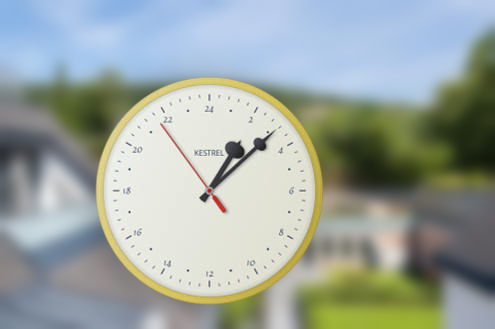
2:07:54
